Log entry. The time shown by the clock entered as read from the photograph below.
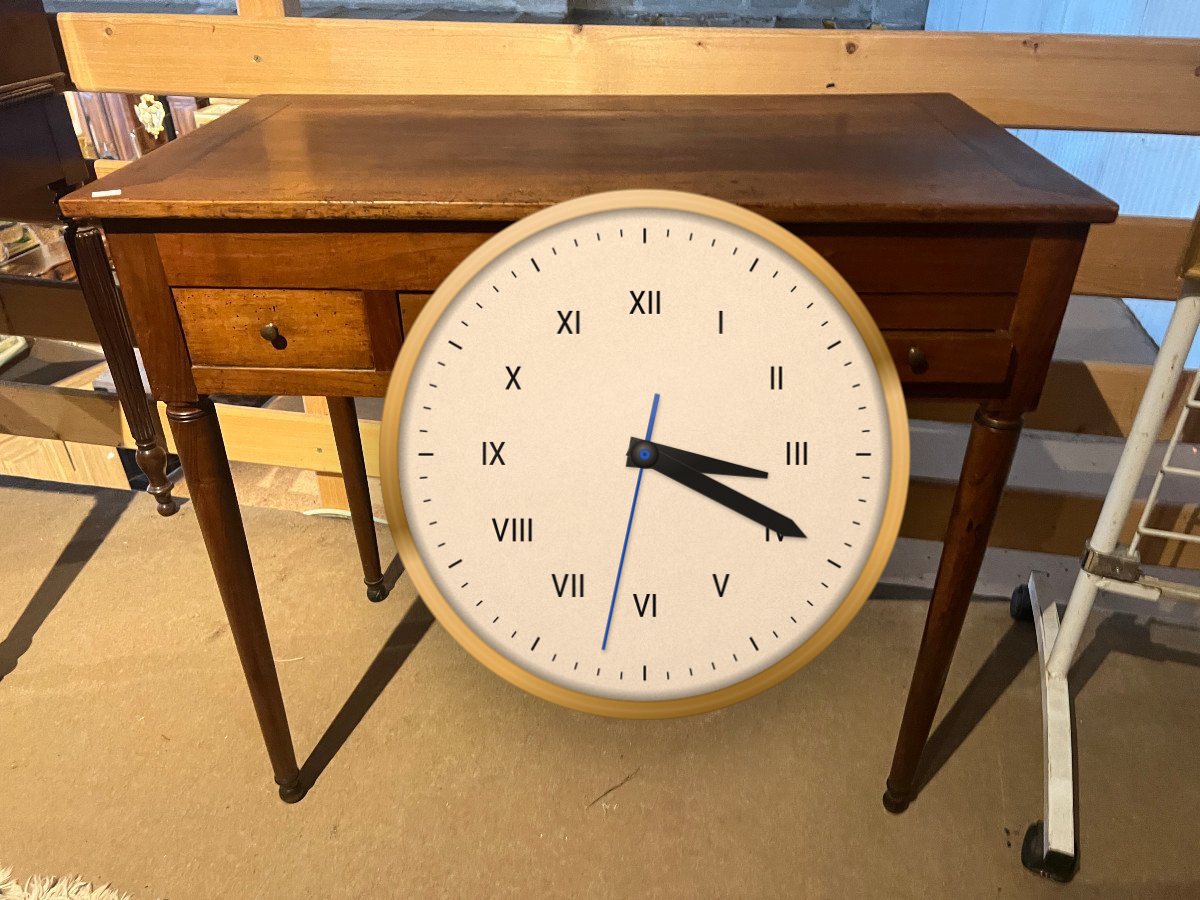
3:19:32
